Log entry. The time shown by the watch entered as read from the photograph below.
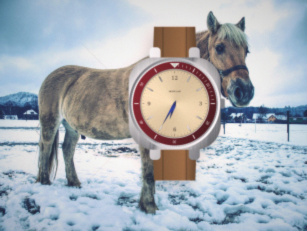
6:35
